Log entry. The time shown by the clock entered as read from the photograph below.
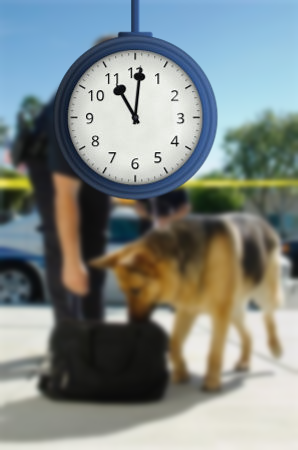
11:01
